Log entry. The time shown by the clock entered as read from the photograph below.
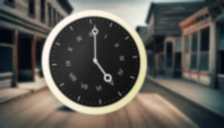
5:01
